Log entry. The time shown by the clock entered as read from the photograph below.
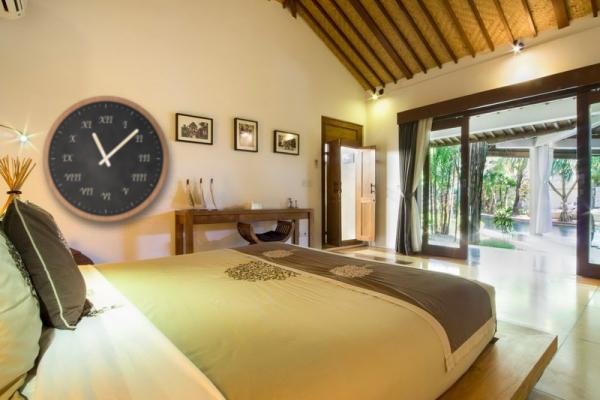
11:08
